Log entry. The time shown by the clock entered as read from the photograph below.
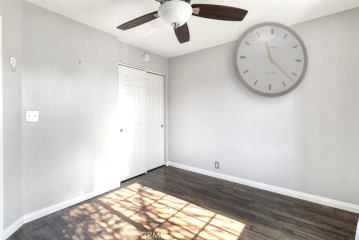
11:22
